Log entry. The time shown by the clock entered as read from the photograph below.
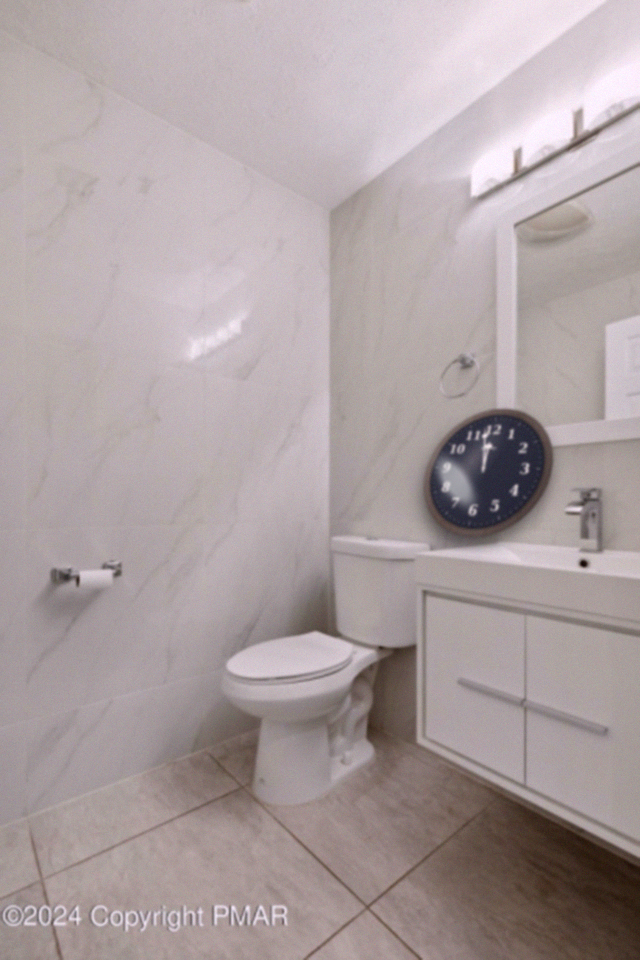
11:58
